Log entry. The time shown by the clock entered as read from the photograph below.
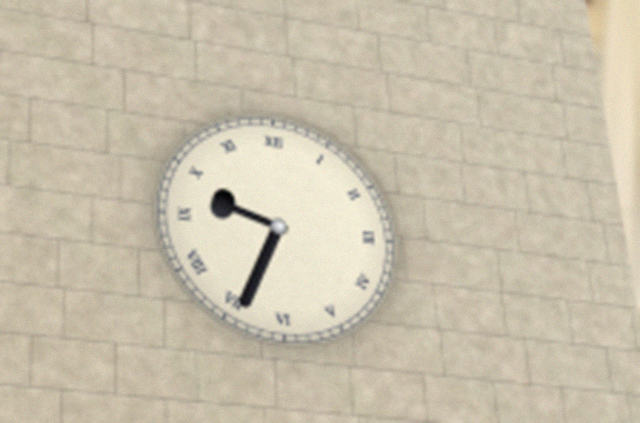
9:34
